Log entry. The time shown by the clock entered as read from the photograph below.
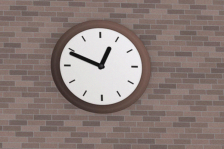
12:49
